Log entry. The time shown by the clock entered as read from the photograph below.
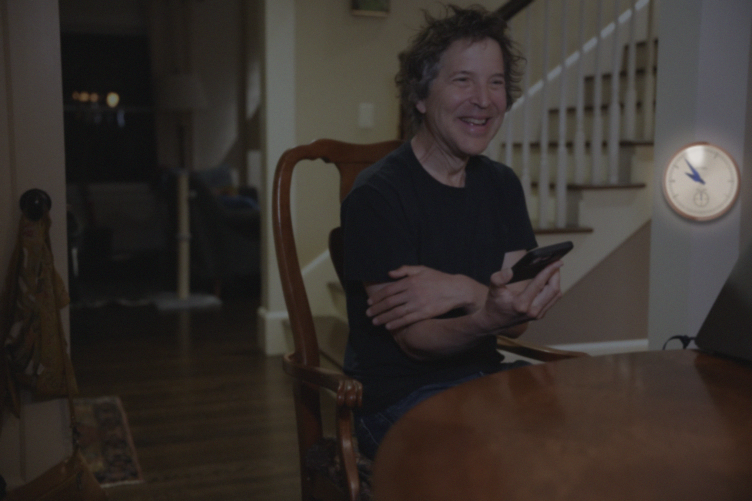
9:54
